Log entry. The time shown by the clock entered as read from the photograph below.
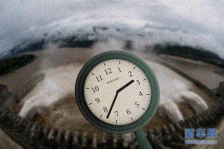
2:38
